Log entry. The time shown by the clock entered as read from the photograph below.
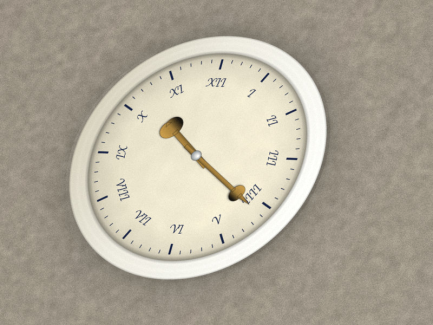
10:21
